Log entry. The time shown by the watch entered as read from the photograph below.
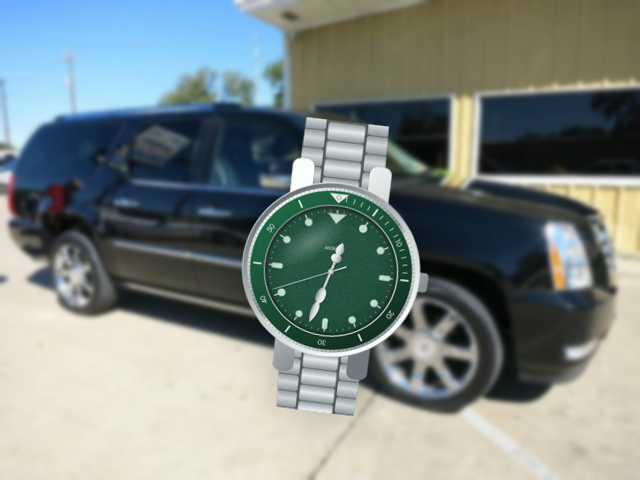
12:32:41
